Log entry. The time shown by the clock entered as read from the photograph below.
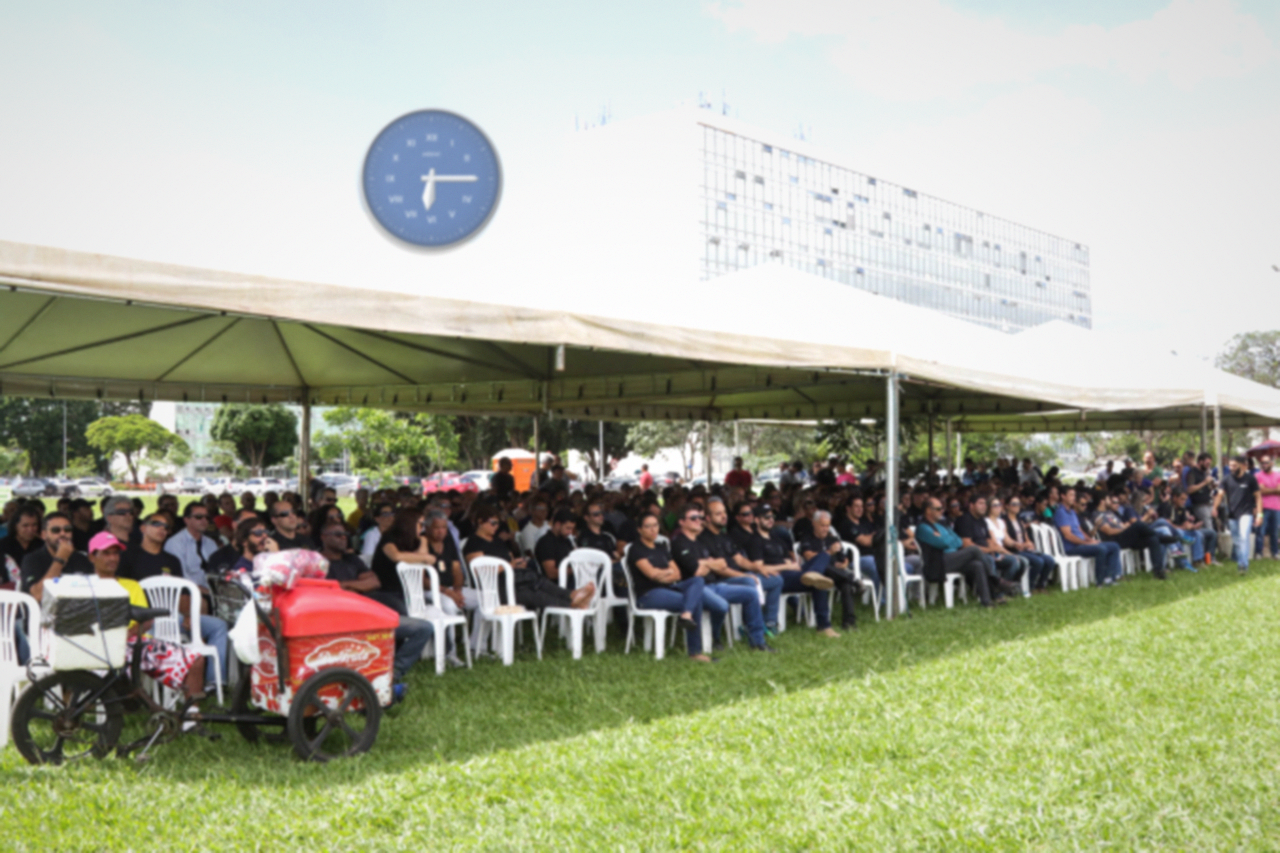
6:15
